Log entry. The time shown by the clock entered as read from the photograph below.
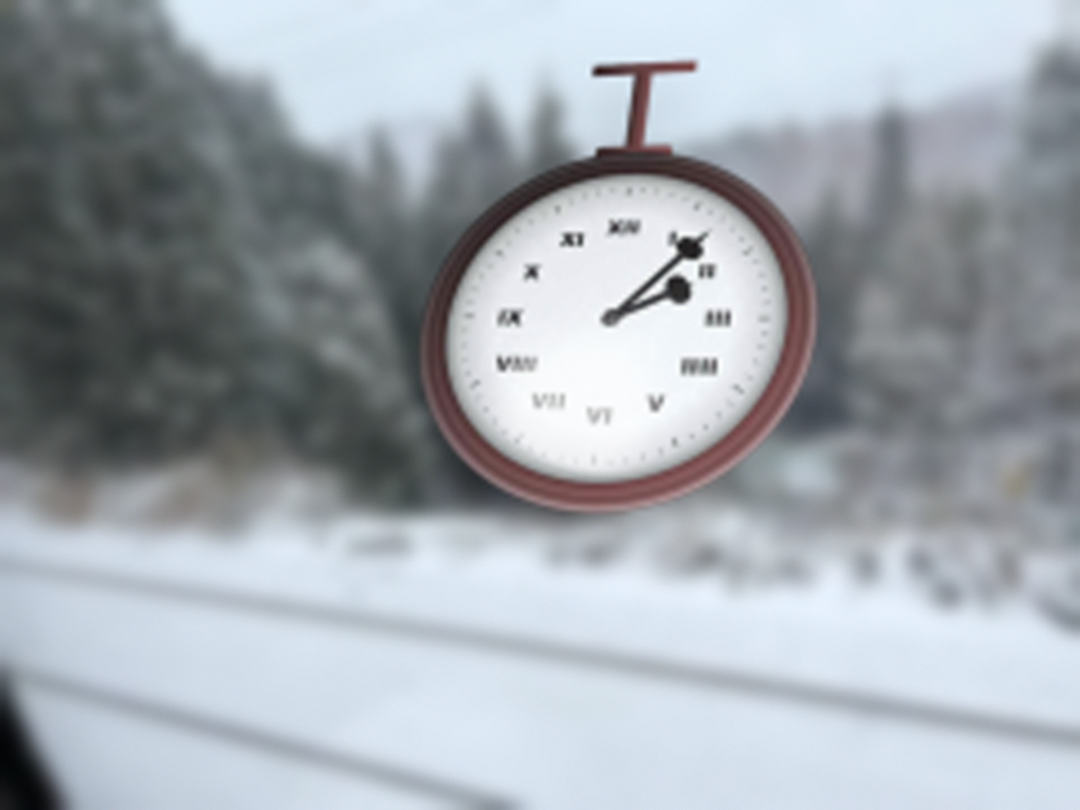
2:07
